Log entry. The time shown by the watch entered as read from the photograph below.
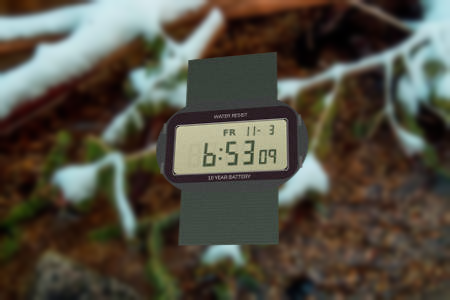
6:53:09
